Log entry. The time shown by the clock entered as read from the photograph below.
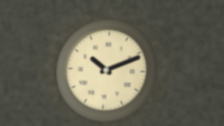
10:11
